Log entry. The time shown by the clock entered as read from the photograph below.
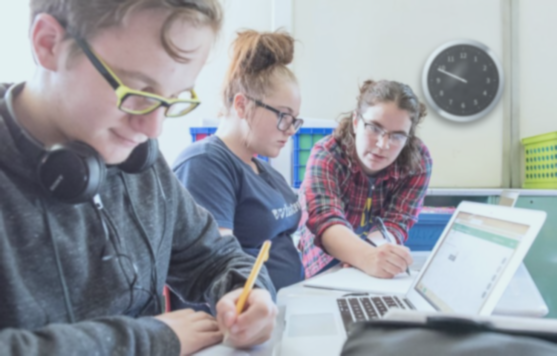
9:49
